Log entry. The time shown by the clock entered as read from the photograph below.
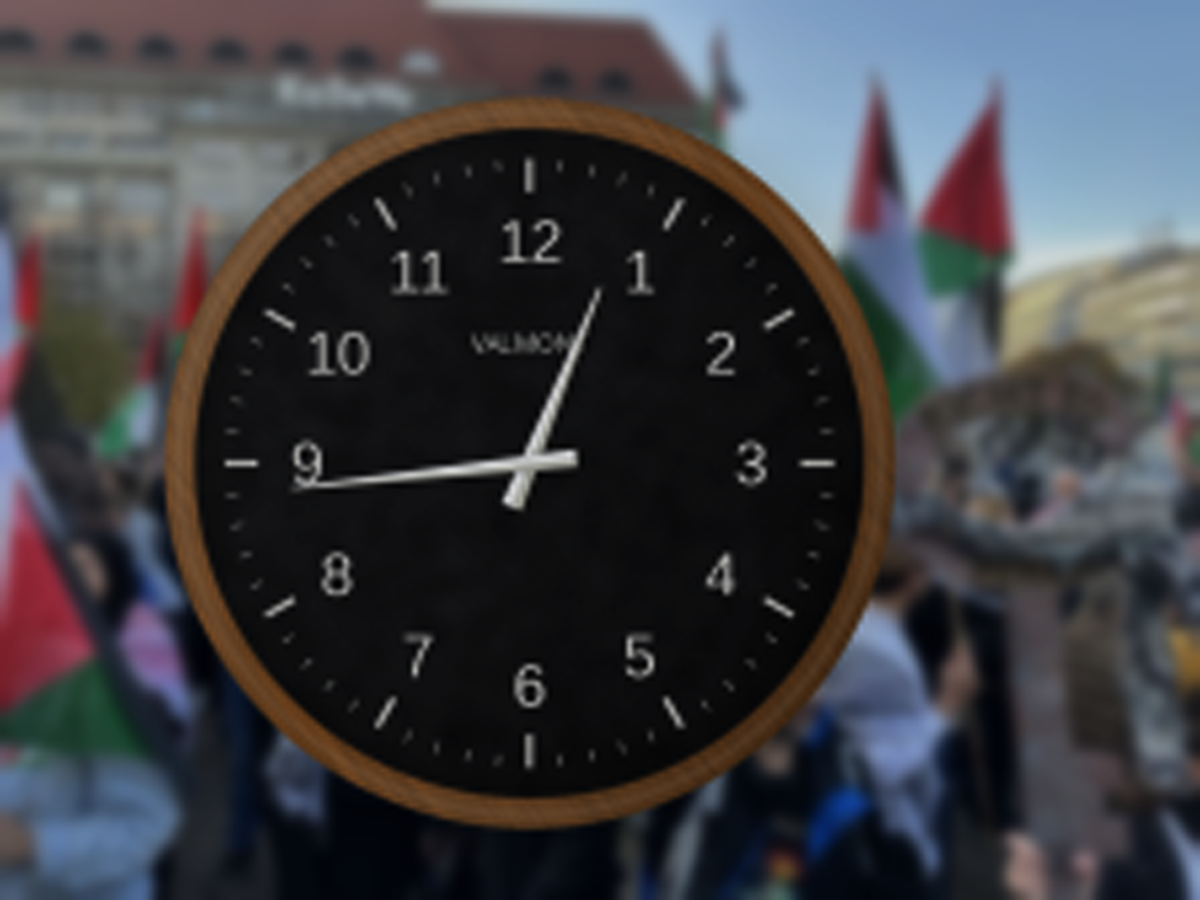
12:44
